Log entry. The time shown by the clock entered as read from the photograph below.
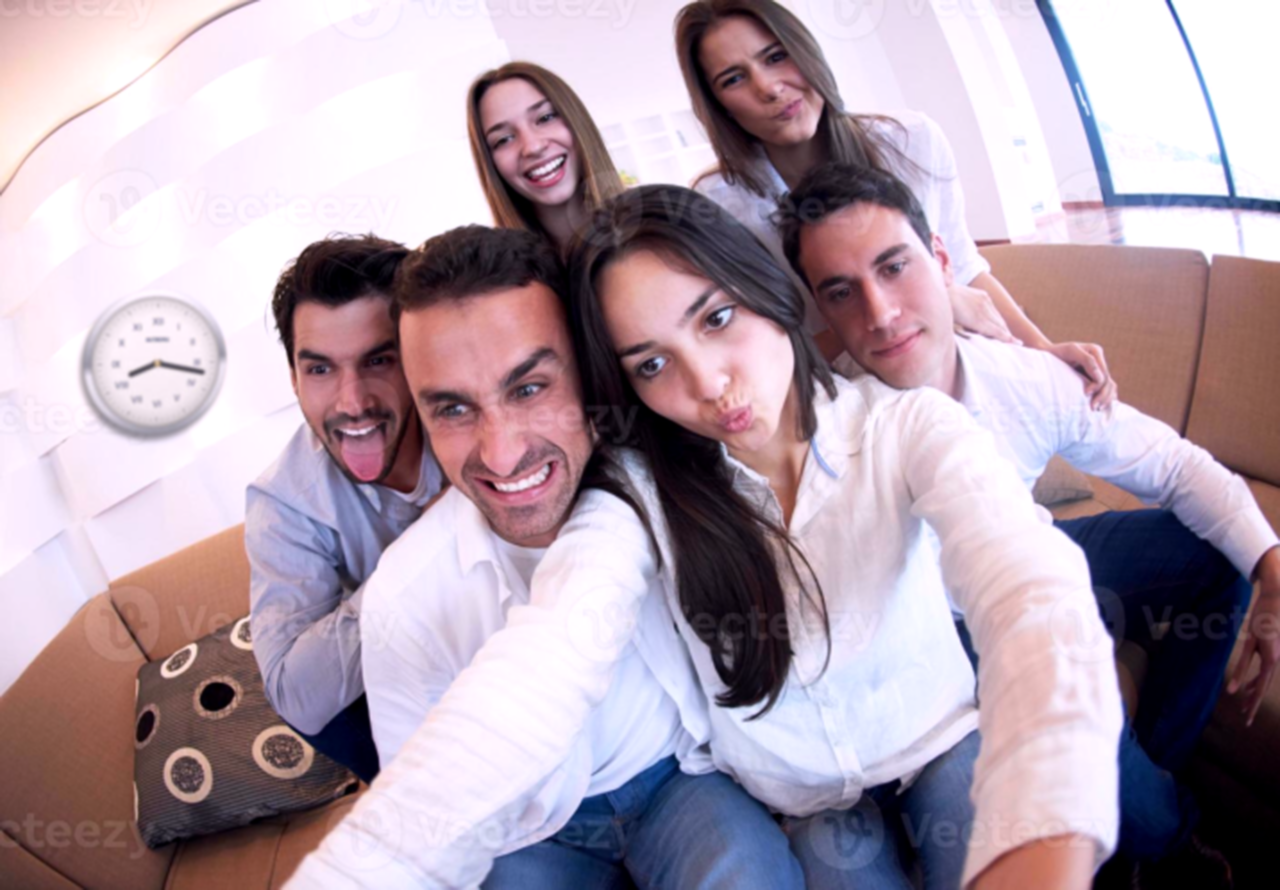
8:17
